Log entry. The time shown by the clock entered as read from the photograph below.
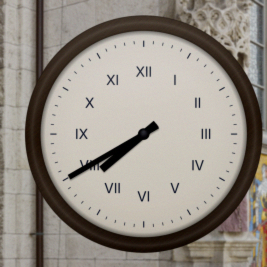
7:40
